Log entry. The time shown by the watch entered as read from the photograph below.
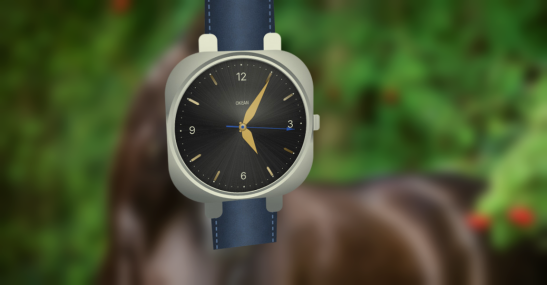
5:05:16
